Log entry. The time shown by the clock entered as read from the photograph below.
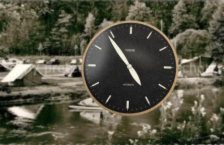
4:54
